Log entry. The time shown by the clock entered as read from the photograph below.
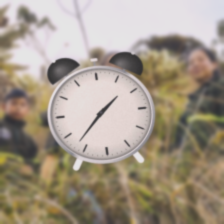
1:37
